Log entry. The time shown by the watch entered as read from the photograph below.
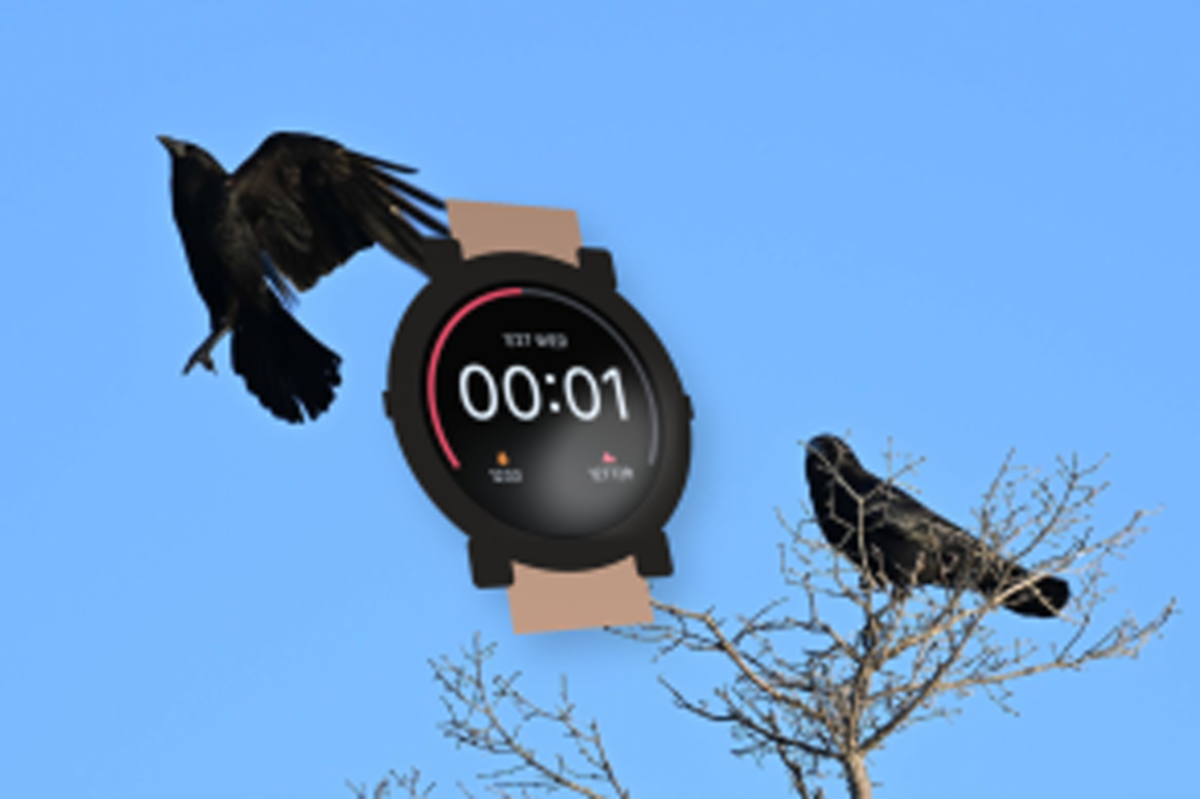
0:01
